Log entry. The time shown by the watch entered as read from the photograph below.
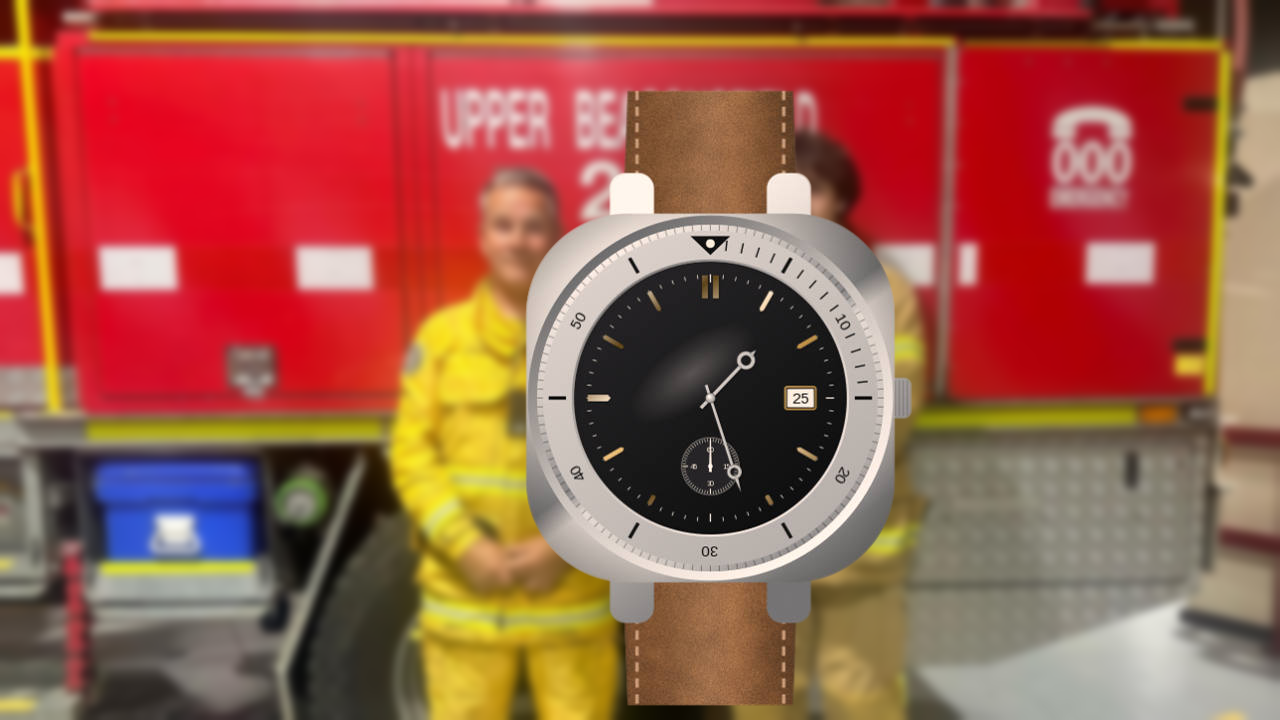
1:27
